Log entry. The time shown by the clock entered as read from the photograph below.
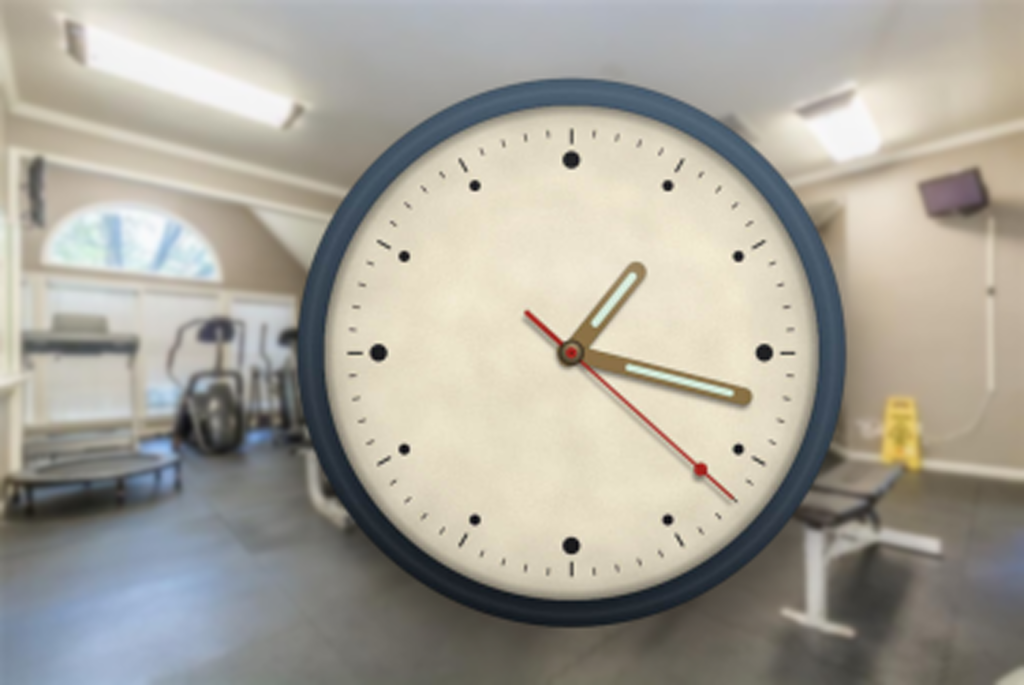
1:17:22
